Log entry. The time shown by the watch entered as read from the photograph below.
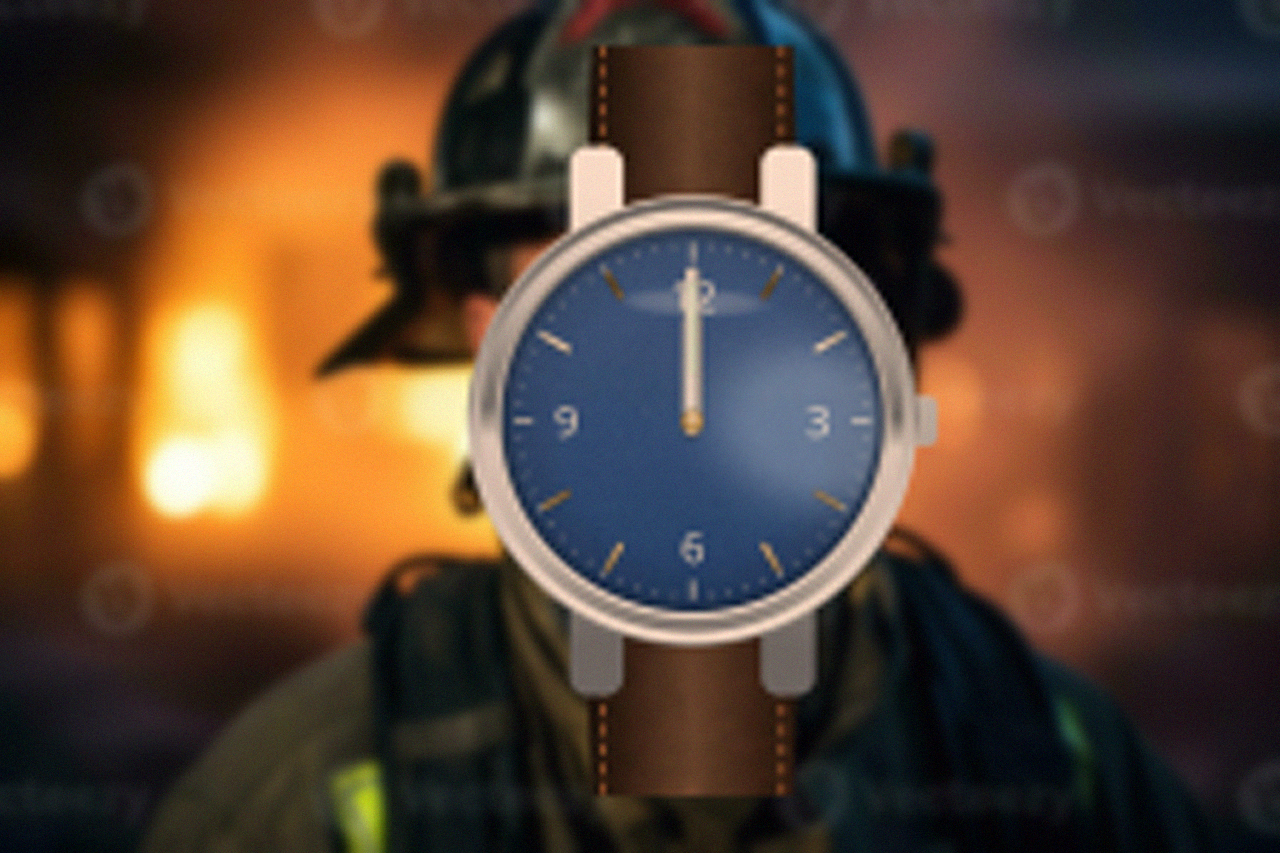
12:00
